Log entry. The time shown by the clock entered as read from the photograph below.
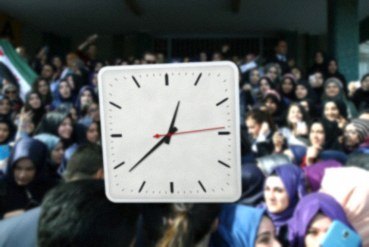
12:38:14
